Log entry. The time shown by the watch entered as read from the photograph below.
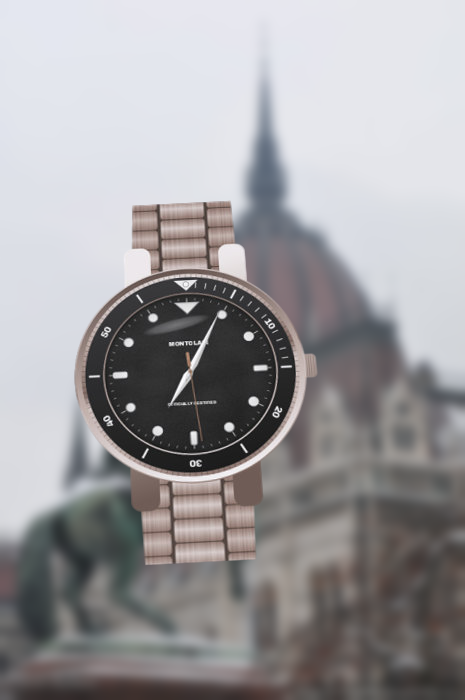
7:04:29
